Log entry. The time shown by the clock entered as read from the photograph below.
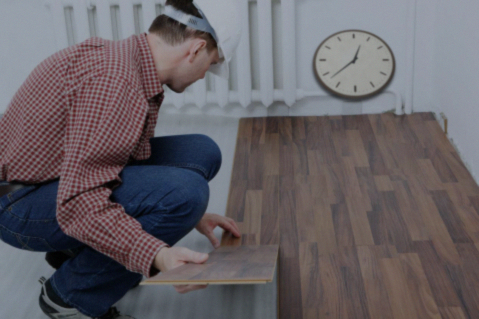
12:38
